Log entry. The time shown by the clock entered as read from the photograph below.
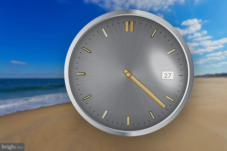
4:22
